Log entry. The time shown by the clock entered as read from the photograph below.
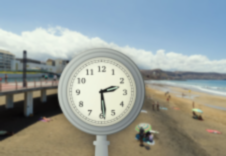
2:29
